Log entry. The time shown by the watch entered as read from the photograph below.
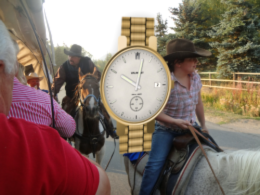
10:02
